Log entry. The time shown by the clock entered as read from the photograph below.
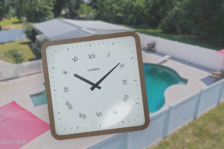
10:09
